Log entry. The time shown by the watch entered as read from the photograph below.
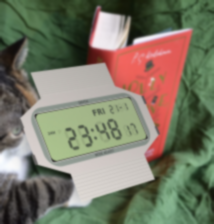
23:48:17
